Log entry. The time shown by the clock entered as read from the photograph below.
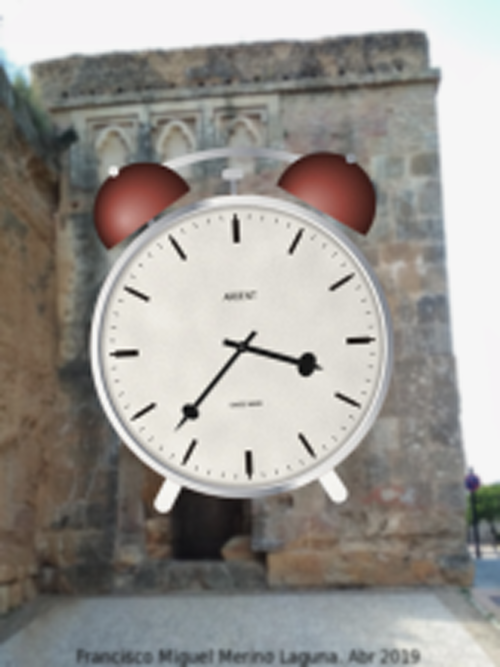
3:37
